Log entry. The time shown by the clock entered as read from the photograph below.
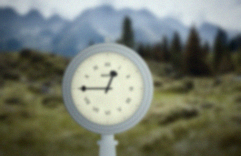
12:45
